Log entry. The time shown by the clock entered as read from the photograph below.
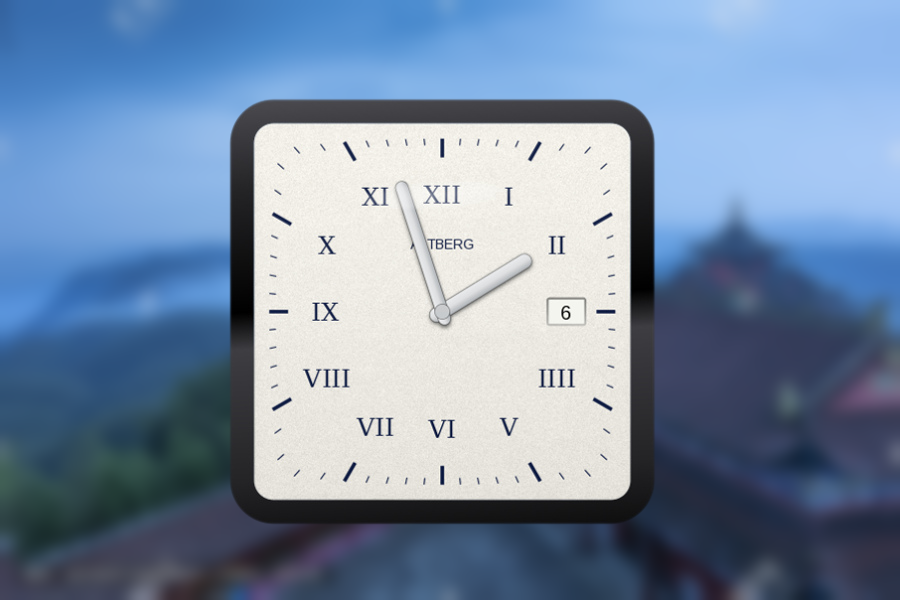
1:57
